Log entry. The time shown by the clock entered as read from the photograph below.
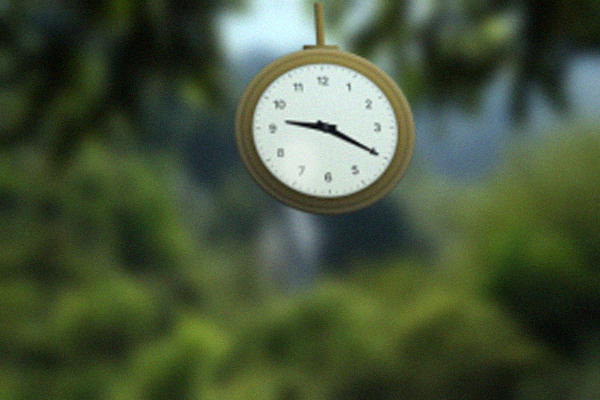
9:20
